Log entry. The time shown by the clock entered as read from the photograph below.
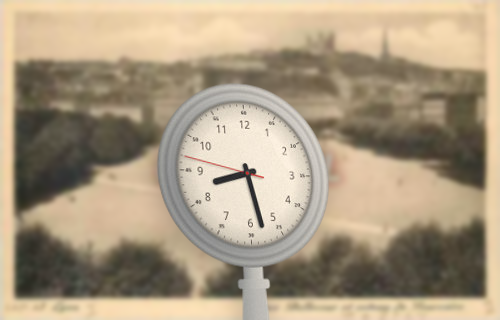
8:27:47
